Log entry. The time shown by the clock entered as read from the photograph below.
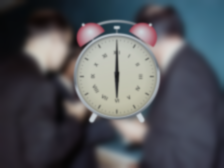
6:00
